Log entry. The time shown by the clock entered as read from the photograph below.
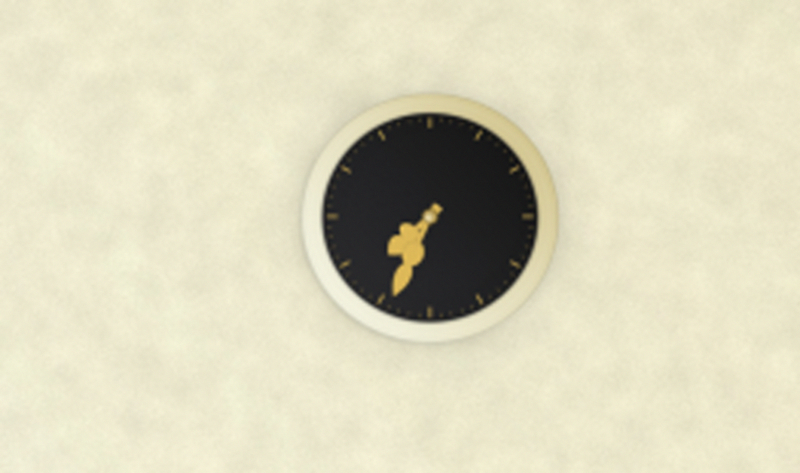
7:34
